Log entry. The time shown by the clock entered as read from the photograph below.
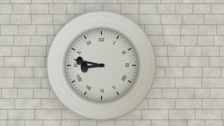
8:47
